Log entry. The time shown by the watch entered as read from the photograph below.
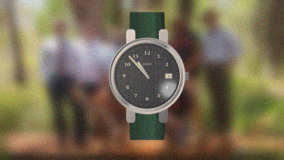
10:53
